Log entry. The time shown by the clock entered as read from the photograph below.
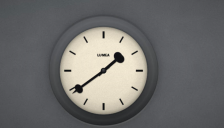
1:39
